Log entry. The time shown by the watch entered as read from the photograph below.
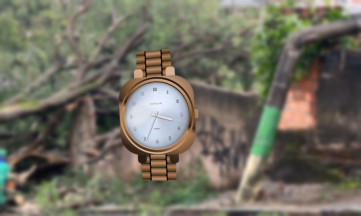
3:34
